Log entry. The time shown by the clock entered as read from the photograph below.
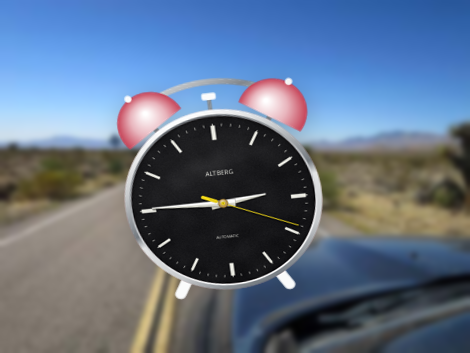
2:45:19
